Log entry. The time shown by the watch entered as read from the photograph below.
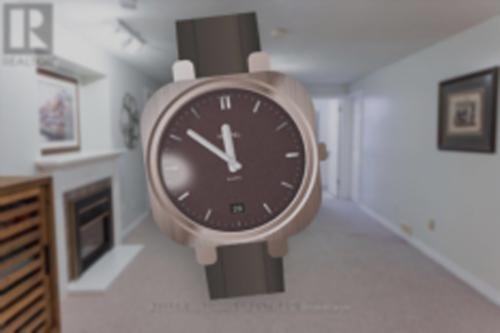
11:52
